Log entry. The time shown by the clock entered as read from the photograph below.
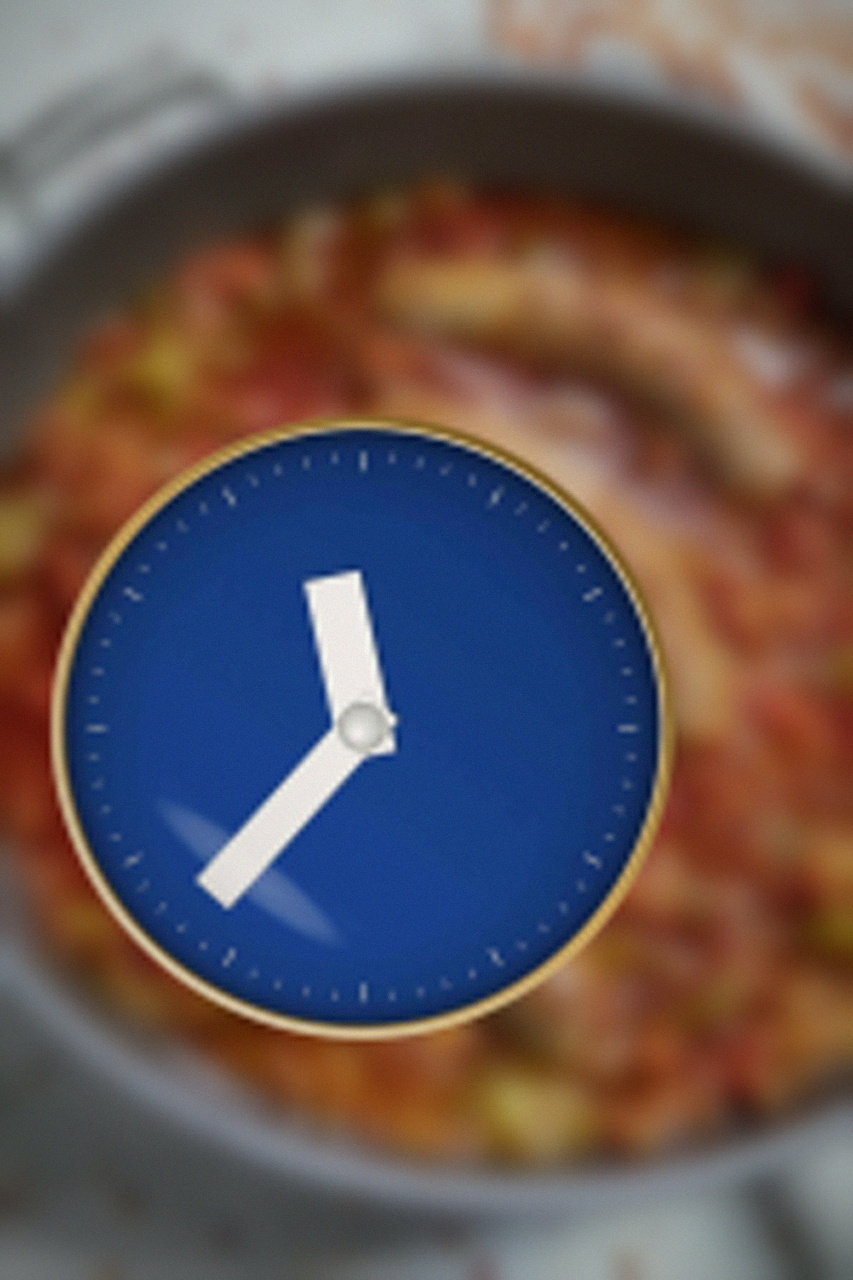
11:37
